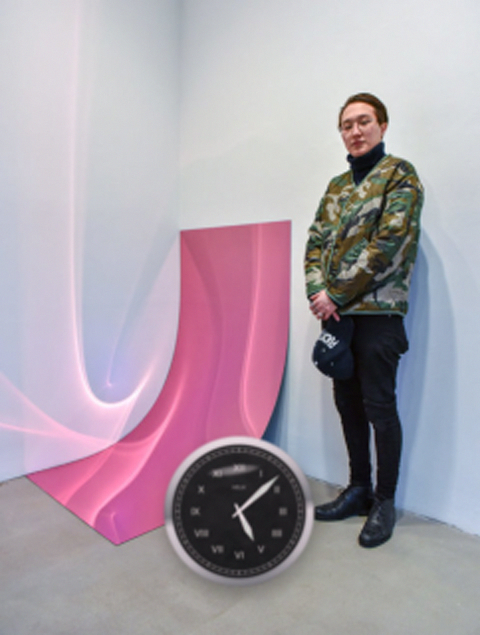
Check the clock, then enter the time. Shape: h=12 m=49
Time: h=5 m=8
